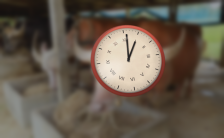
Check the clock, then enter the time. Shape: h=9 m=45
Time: h=1 m=1
